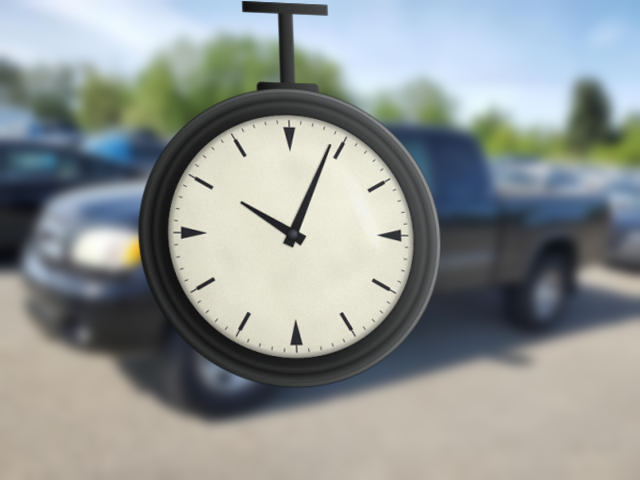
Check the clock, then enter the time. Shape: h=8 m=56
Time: h=10 m=4
